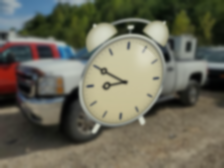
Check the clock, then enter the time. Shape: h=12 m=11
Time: h=8 m=50
